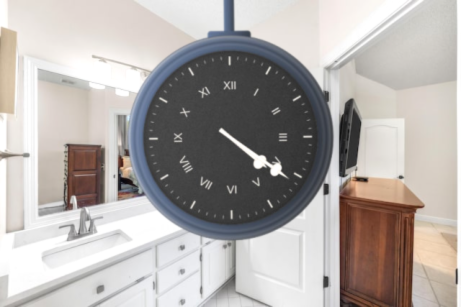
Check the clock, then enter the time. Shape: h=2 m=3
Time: h=4 m=21
